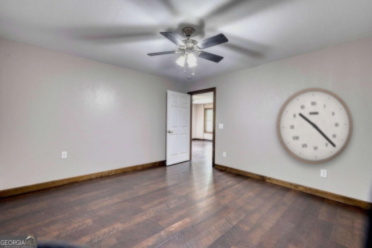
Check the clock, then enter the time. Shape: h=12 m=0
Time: h=10 m=23
